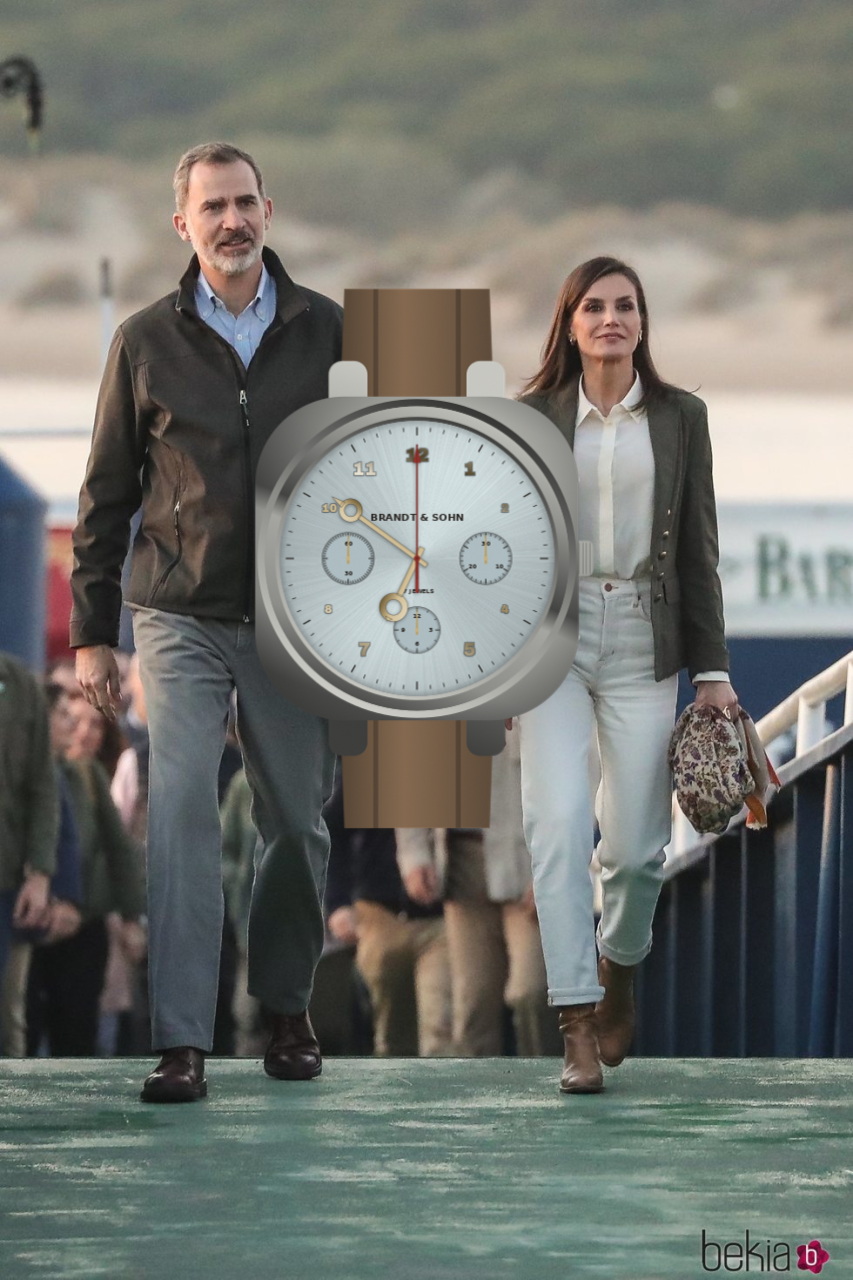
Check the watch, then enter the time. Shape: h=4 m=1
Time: h=6 m=51
